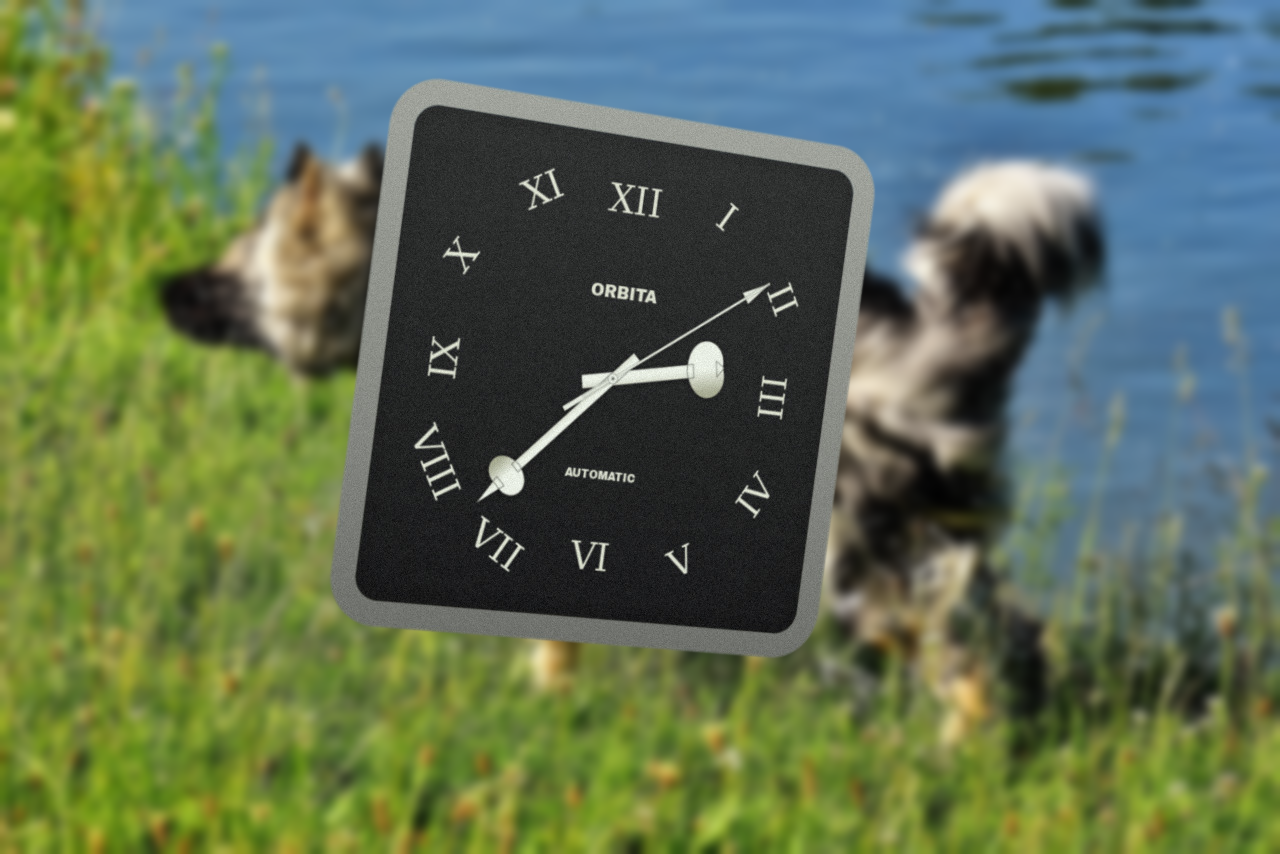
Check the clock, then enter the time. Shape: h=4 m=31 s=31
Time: h=2 m=37 s=9
